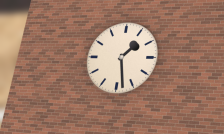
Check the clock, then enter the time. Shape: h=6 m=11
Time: h=1 m=28
